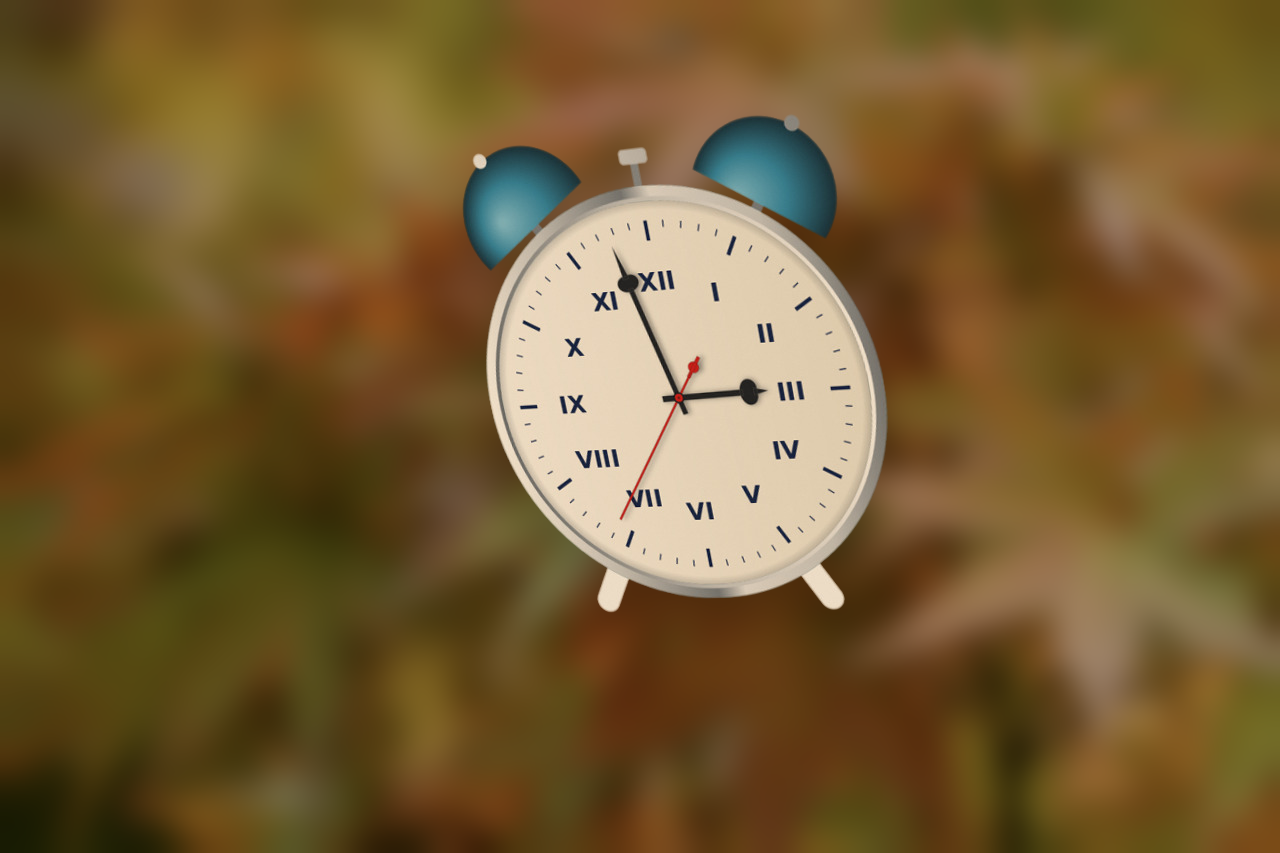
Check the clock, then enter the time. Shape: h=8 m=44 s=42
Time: h=2 m=57 s=36
